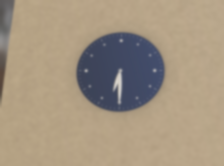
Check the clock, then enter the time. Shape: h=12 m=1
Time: h=6 m=30
